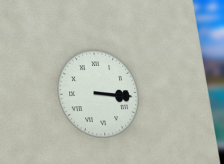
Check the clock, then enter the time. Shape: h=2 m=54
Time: h=3 m=16
